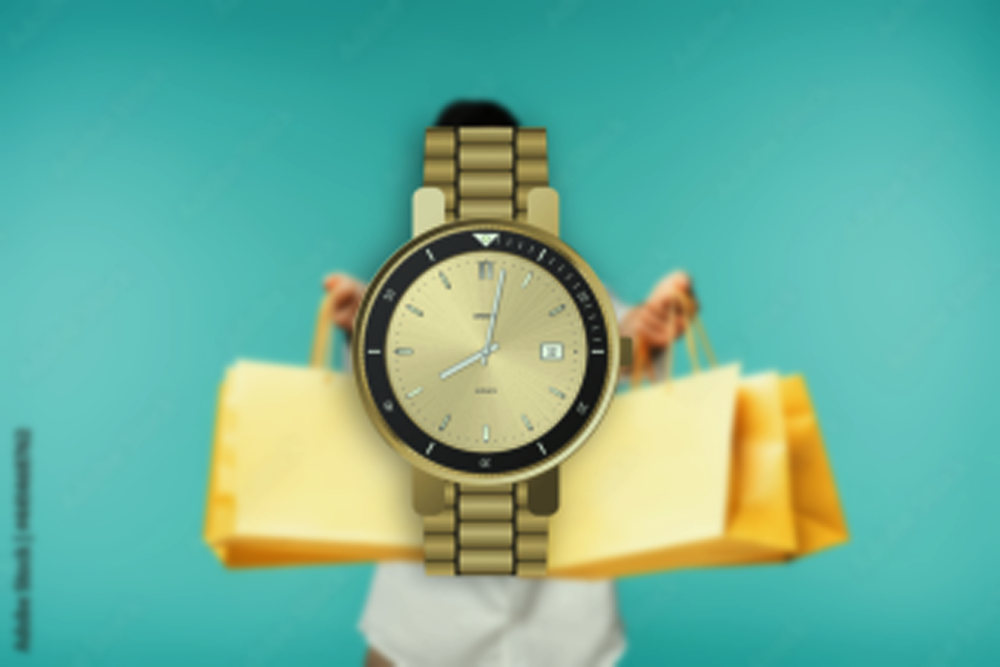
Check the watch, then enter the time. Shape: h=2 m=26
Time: h=8 m=2
